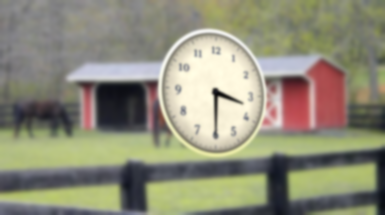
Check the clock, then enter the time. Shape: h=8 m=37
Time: h=3 m=30
